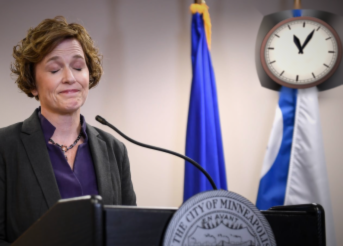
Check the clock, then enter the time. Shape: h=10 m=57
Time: h=11 m=4
